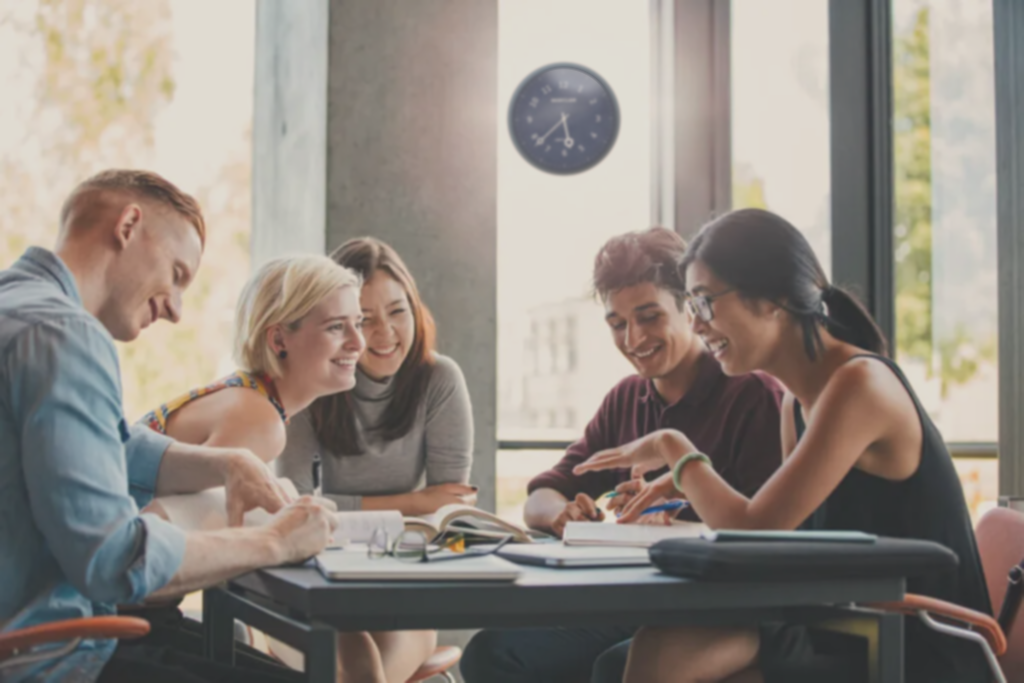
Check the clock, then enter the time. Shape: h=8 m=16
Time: h=5 m=38
